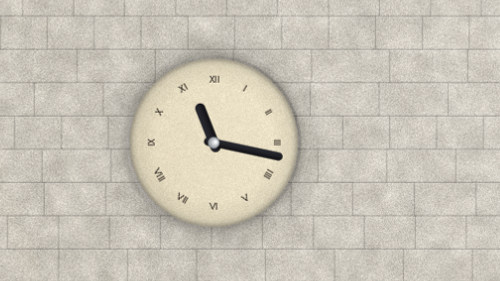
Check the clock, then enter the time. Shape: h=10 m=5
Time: h=11 m=17
